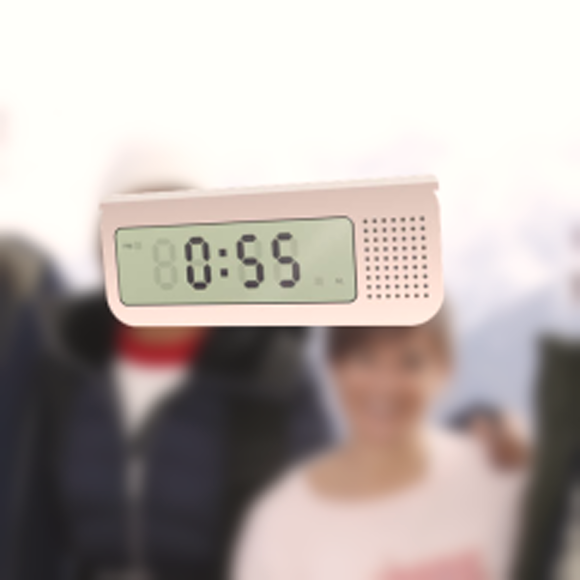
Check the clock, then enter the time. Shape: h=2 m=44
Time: h=0 m=55
